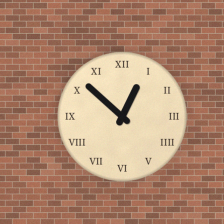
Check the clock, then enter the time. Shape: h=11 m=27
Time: h=12 m=52
